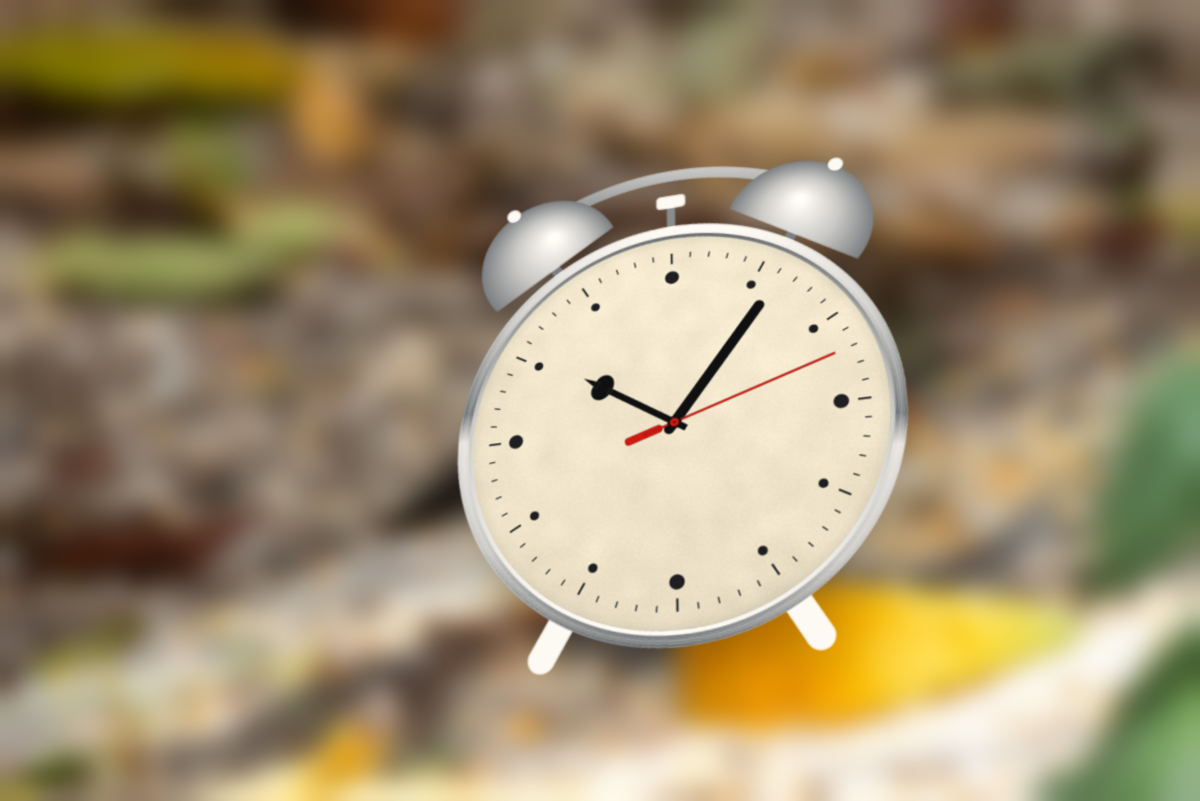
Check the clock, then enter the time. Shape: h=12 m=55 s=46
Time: h=10 m=6 s=12
